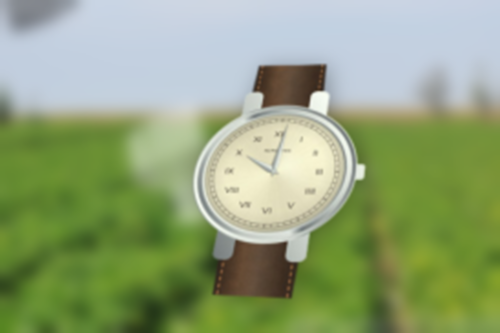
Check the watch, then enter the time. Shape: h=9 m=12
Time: h=10 m=1
